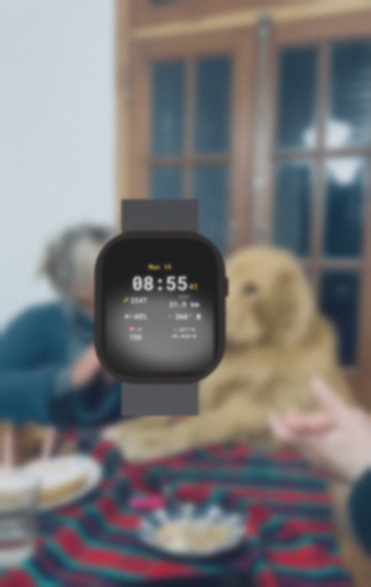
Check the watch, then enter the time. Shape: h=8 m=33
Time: h=8 m=55
